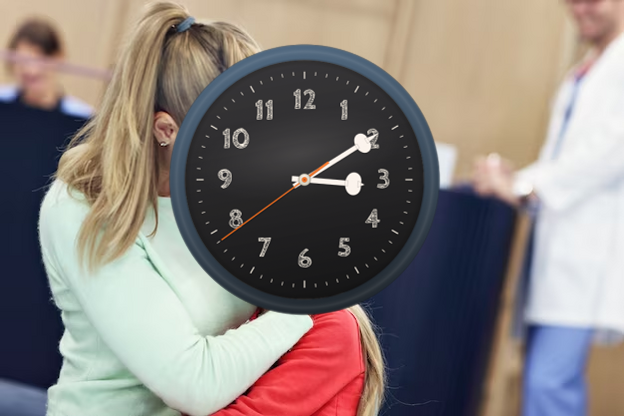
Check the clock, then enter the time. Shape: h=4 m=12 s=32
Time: h=3 m=9 s=39
